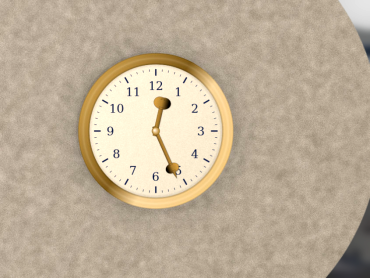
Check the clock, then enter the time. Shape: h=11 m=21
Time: h=12 m=26
